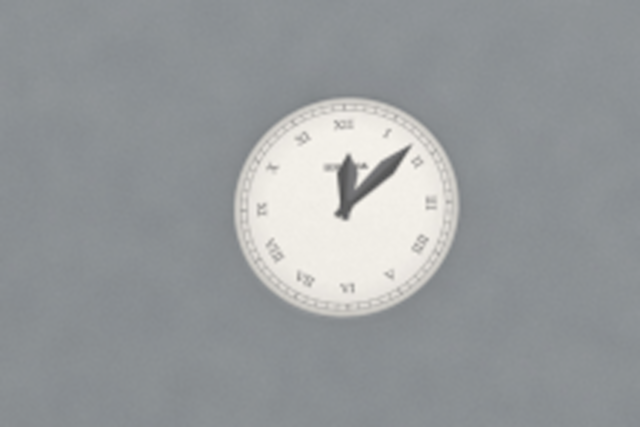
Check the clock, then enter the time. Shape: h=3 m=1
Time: h=12 m=8
